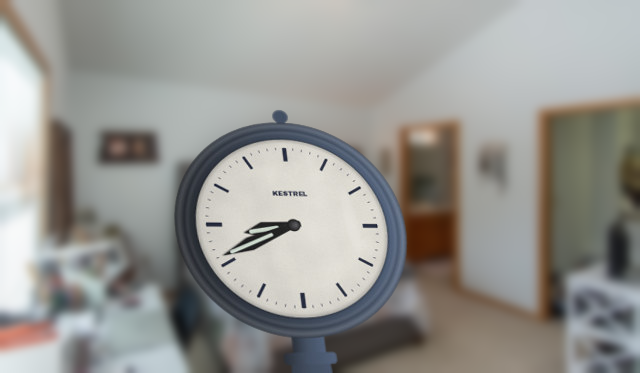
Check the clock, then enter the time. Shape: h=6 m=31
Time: h=8 m=41
